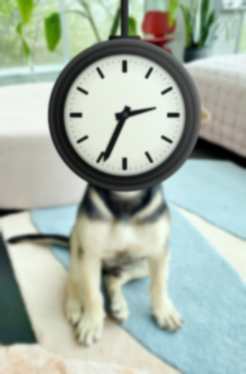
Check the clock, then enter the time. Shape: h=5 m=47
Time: h=2 m=34
